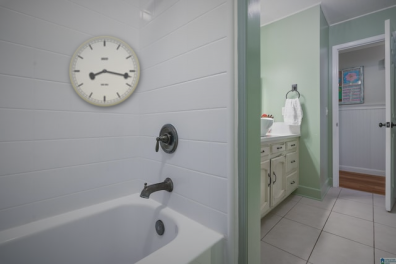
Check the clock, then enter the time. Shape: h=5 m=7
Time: h=8 m=17
